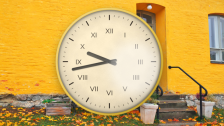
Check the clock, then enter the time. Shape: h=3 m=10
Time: h=9 m=43
